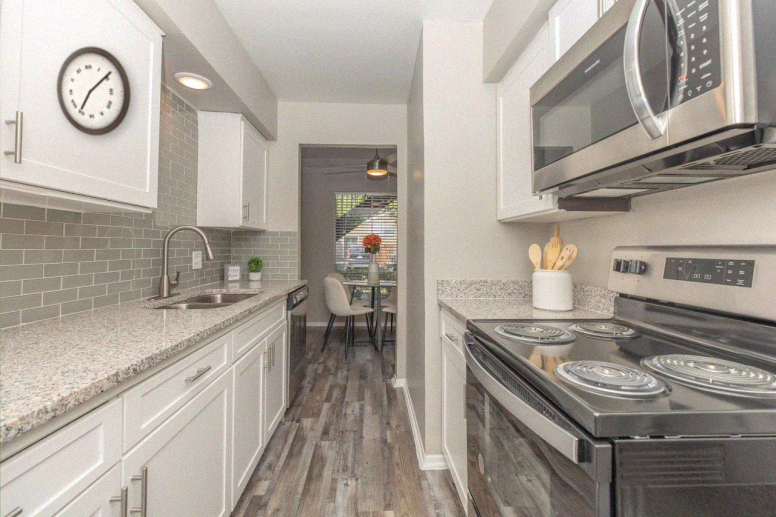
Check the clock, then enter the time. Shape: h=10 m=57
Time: h=7 m=9
